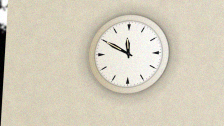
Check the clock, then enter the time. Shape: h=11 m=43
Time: h=11 m=50
